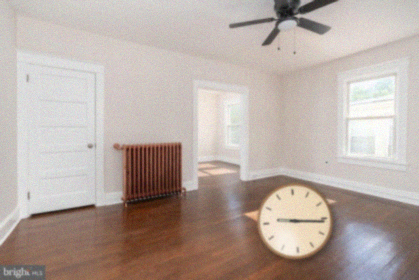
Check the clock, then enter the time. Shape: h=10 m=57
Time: h=9 m=16
